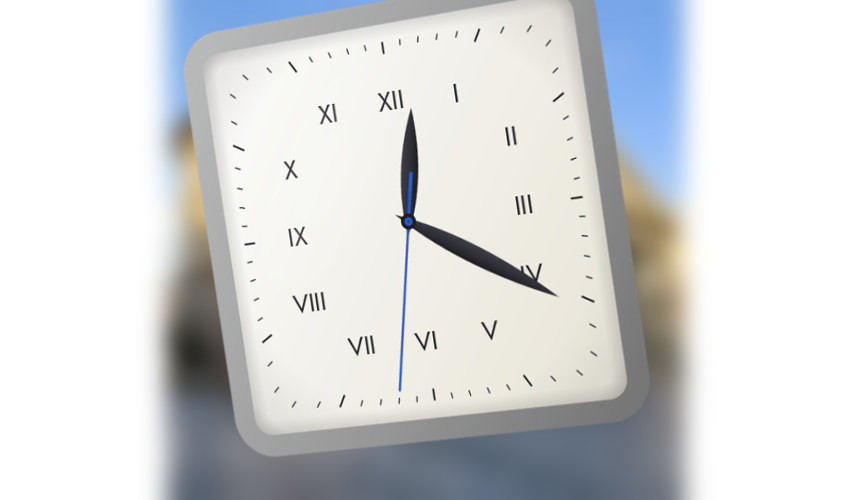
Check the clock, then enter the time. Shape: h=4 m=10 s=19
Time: h=12 m=20 s=32
